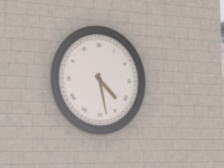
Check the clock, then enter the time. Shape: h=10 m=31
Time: h=4 m=28
